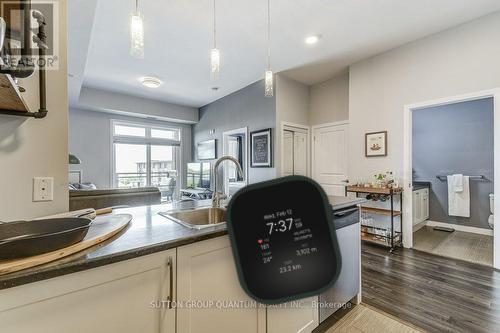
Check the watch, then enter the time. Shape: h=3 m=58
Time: h=7 m=37
